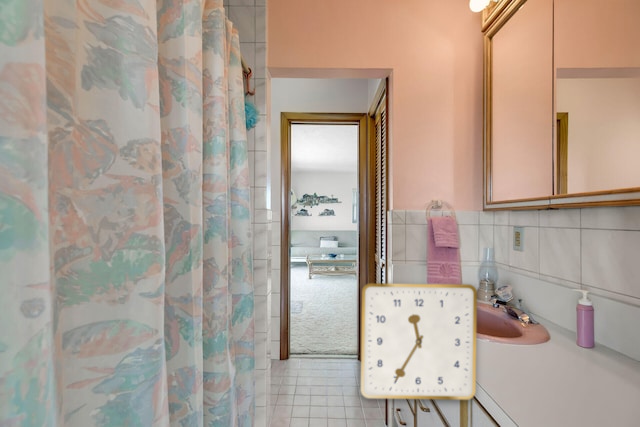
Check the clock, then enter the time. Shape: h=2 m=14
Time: h=11 m=35
